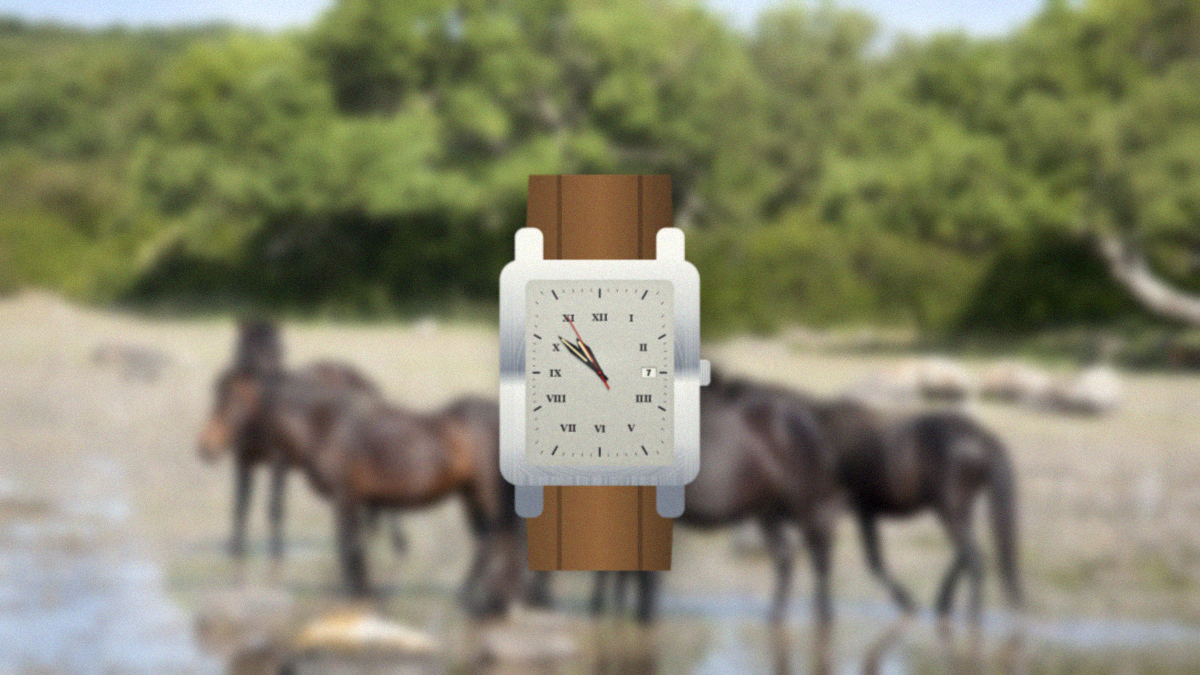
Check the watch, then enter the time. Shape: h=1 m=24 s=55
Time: h=10 m=51 s=55
